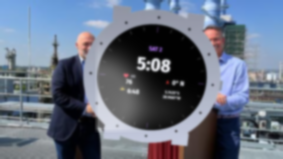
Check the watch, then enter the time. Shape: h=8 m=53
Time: h=5 m=8
